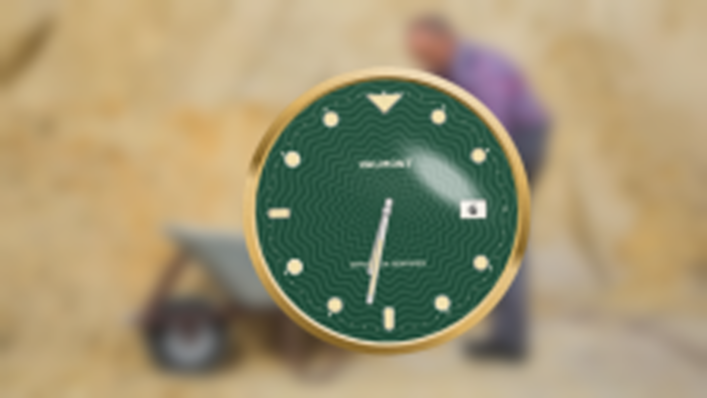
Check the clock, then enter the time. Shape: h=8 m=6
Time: h=6 m=32
